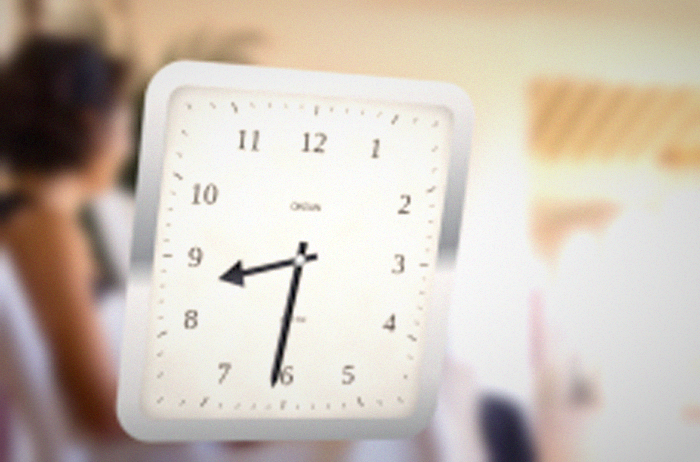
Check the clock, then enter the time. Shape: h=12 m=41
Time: h=8 m=31
